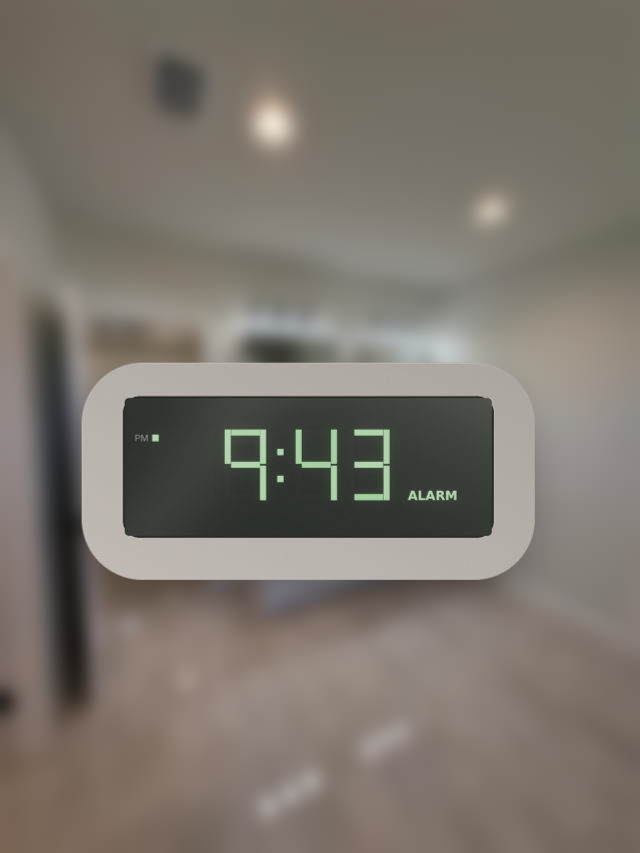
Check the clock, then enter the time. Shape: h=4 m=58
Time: h=9 m=43
